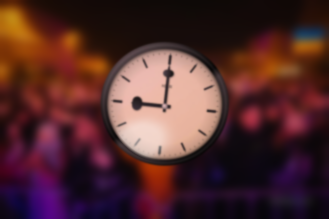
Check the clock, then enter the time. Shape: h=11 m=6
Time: h=9 m=0
